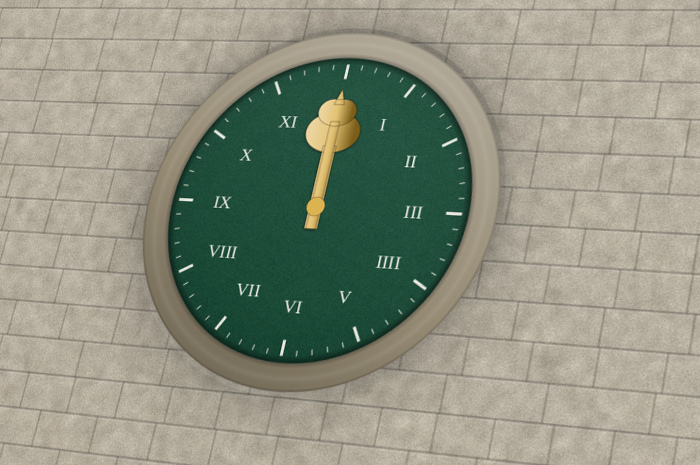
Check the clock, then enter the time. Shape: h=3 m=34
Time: h=12 m=0
